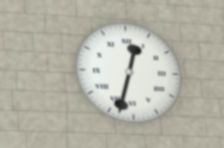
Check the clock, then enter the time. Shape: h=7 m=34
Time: h=12 m=33
